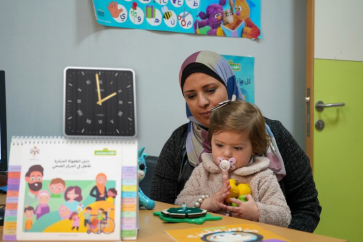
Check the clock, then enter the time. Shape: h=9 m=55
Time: h=1 m=59
